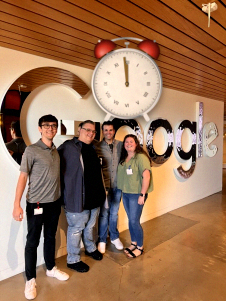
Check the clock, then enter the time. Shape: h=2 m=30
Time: h=11 m=59
